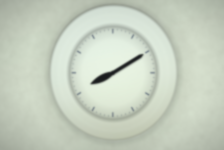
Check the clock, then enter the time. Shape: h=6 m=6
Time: h=8 m=10
